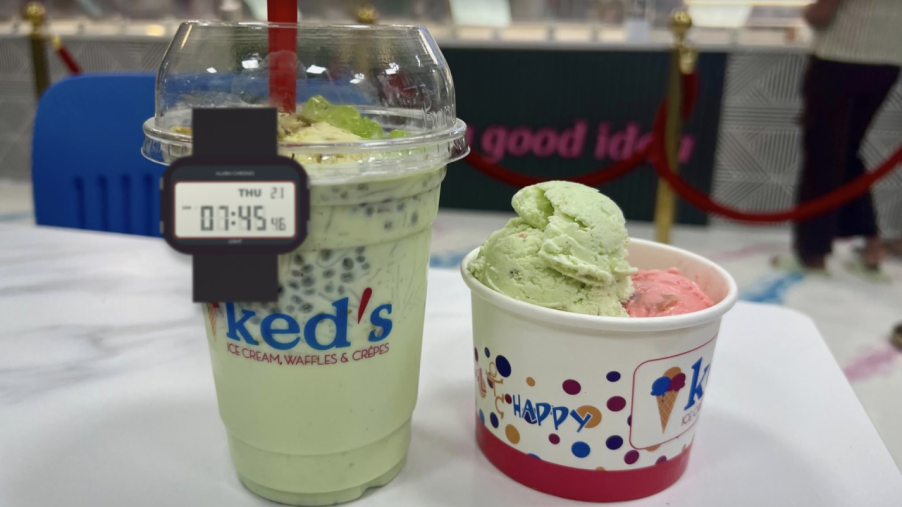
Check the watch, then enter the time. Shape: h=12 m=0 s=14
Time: h=7 m=45 s=46
